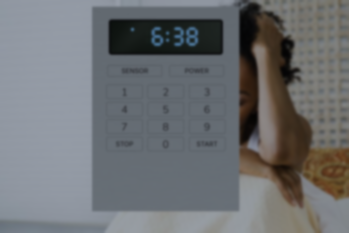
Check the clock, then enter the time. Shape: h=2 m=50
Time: h=6 m=38
